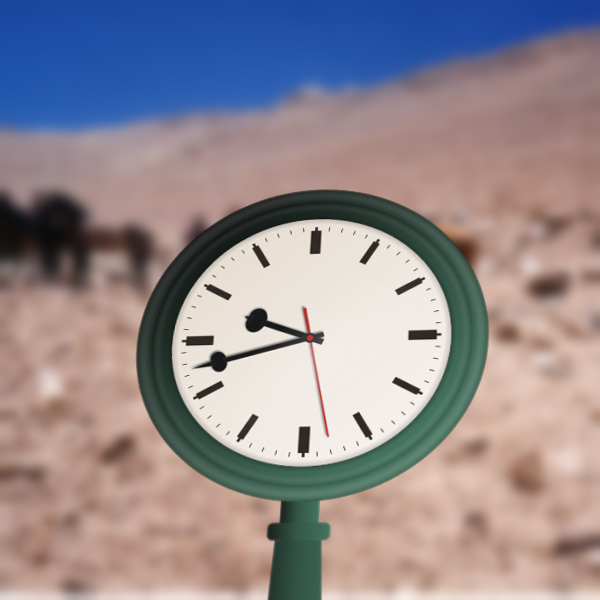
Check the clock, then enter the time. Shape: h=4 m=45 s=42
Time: h=9 m=42 s=28
